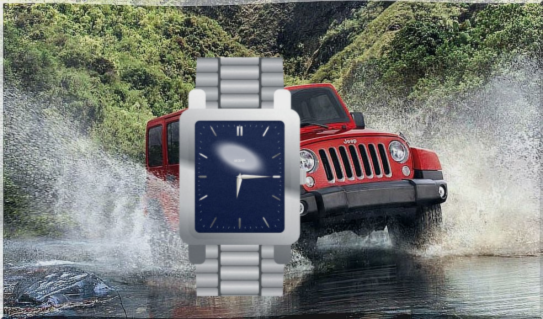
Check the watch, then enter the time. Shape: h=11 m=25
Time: h=6 m=15
